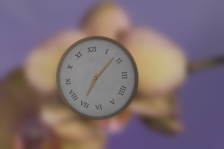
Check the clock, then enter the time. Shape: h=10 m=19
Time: h=7 m=8
